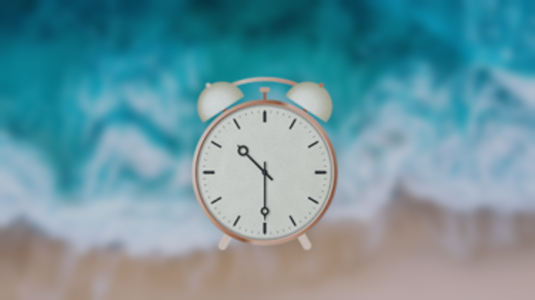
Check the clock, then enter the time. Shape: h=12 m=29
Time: h=10 m=30
